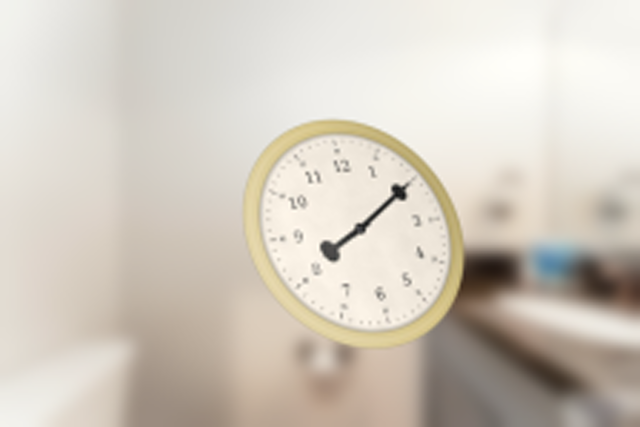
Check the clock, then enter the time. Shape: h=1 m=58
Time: h=8 m=10
